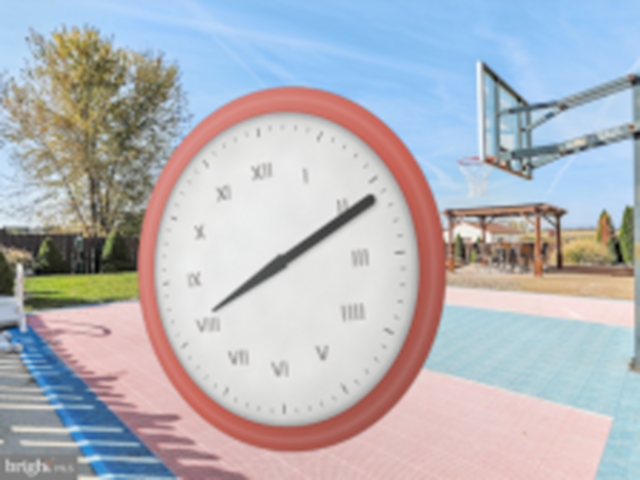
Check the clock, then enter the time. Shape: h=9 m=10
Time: h=8 m=11
